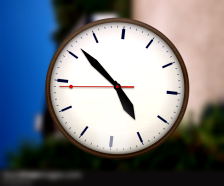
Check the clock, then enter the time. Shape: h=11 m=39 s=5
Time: h=4 m=51 s=44
